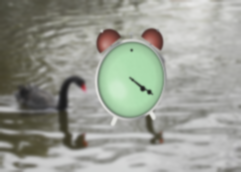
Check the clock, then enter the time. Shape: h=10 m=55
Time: h=4 m=21
